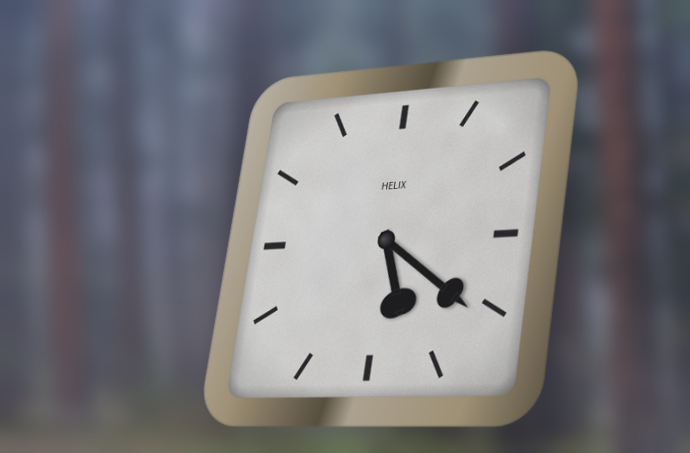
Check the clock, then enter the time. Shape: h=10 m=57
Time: h=5 m=21
